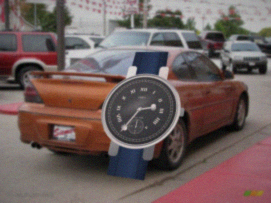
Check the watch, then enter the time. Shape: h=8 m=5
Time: h=2 m=35
